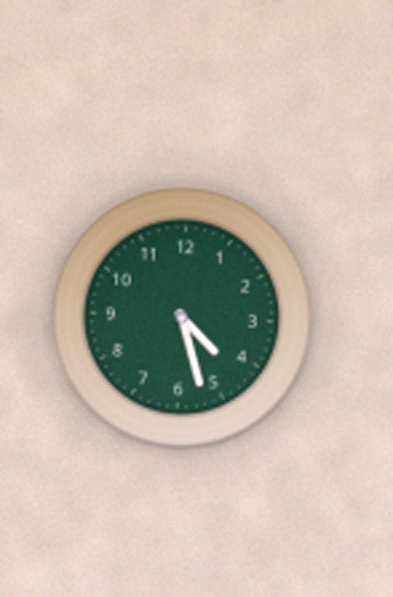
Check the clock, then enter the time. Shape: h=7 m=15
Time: h=4 m=27
